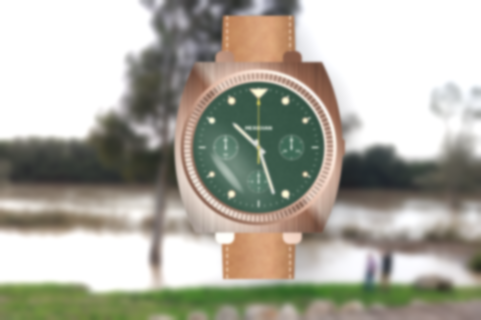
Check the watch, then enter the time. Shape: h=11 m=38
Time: h=10 m=27
